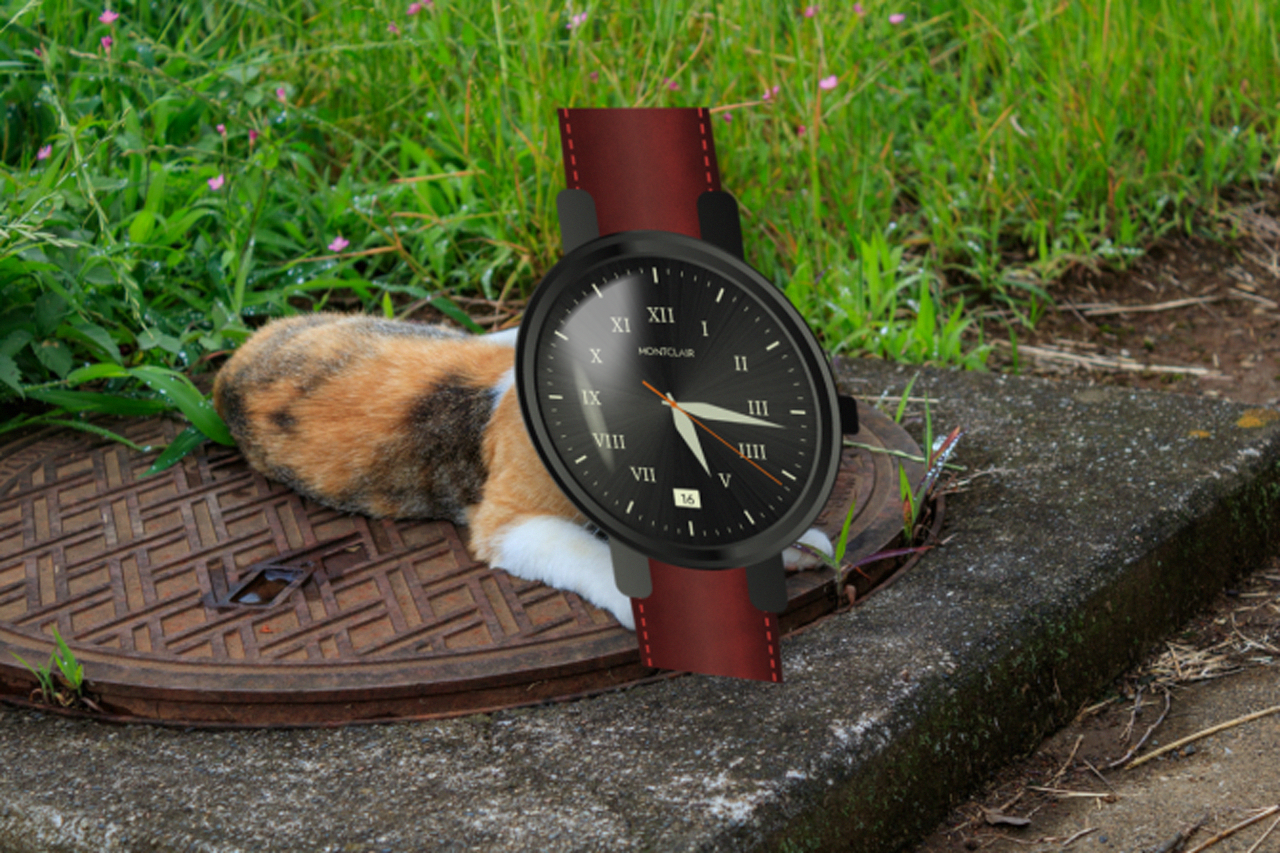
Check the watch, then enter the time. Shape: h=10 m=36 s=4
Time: h=5 m=16 s=21
